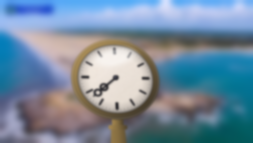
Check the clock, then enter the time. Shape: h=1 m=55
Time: h=7 m=38
